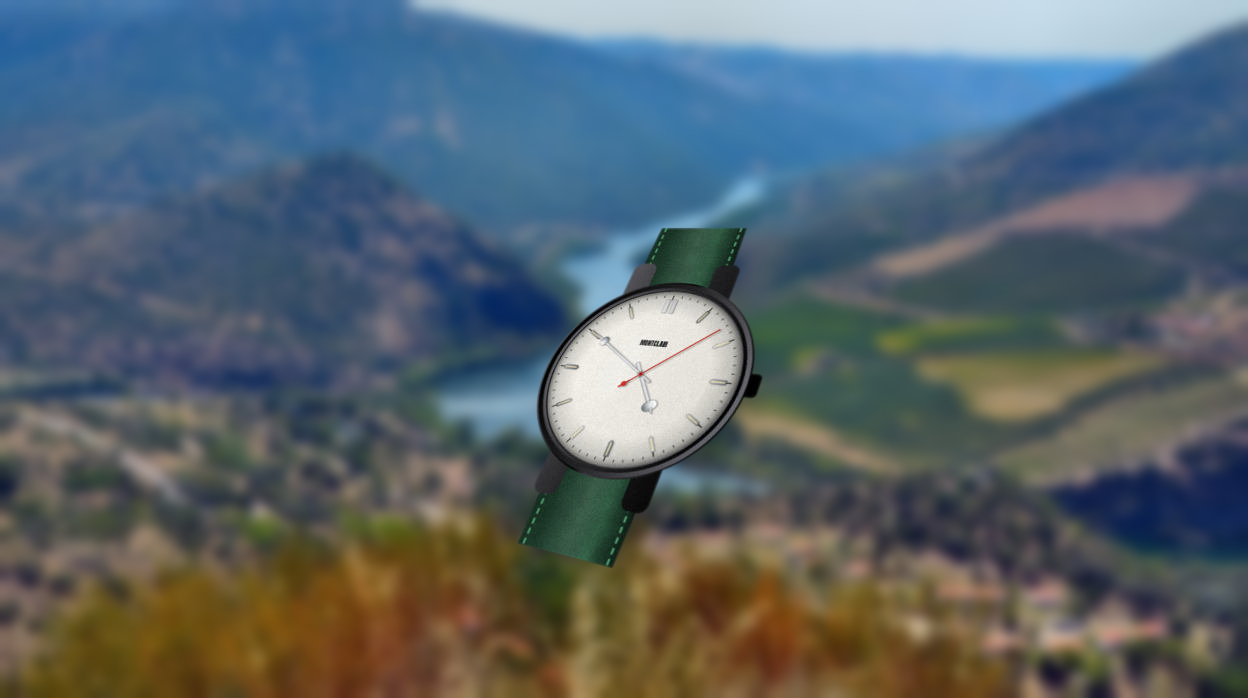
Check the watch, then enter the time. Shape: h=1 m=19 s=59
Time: h=4 m=50 s=8
